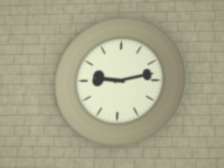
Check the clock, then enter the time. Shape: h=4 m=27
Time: h=9 m=13
